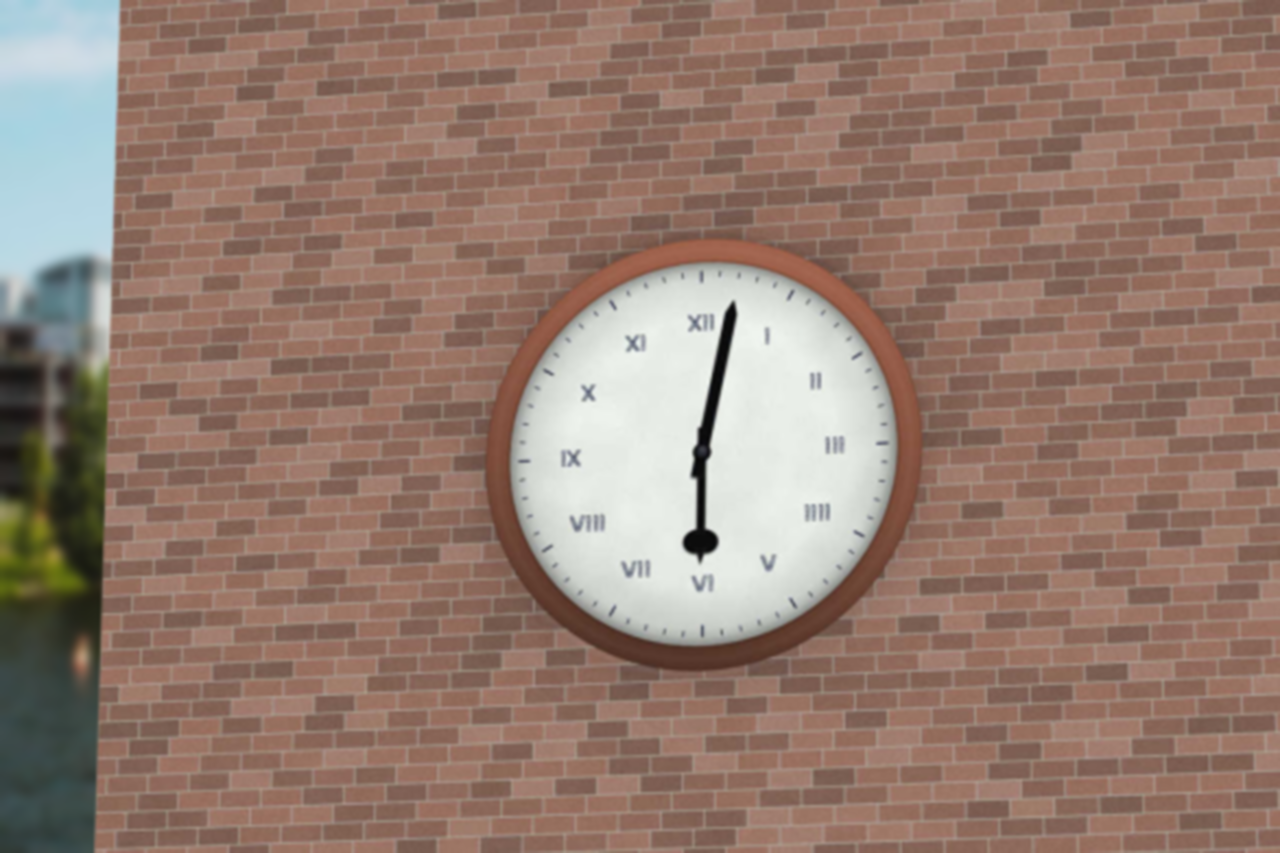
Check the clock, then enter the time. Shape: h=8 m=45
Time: h=6 m=2
